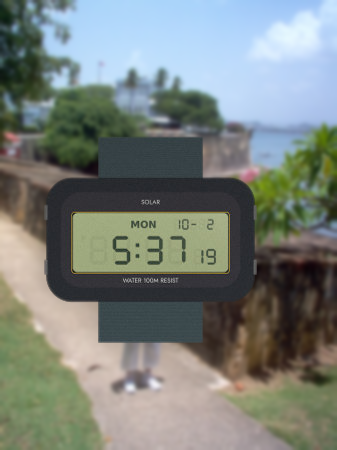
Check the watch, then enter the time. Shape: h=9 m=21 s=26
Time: h=5 m=37 s=19
